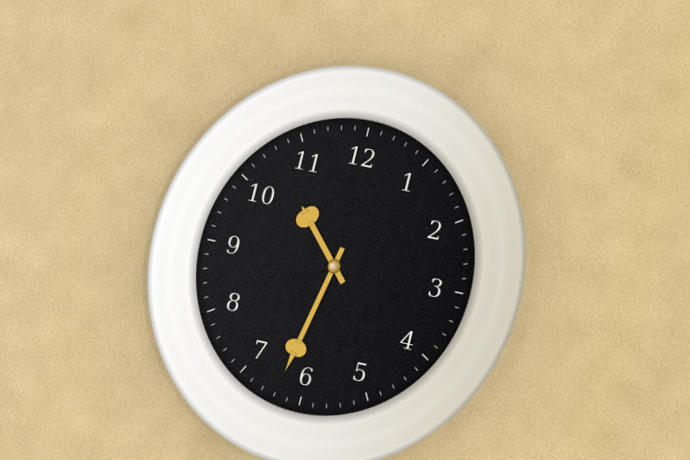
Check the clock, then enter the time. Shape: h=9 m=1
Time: h=10 m=32
